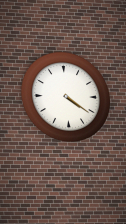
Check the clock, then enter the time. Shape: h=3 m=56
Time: h=4 m=21
